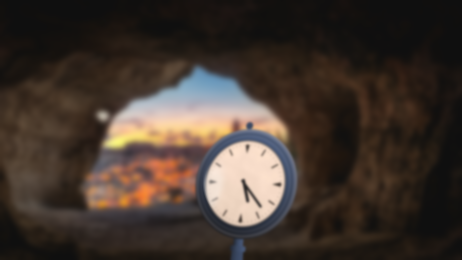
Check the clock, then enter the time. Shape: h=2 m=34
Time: h=5 m=23
